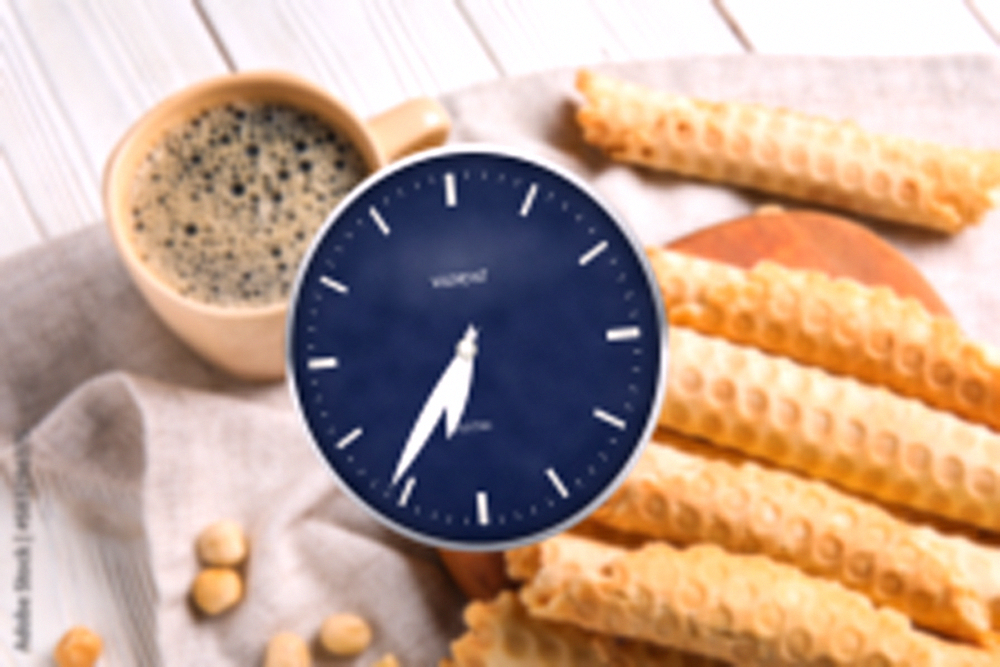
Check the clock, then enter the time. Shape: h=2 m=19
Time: h=6 m=36
